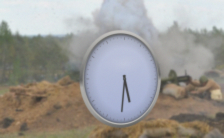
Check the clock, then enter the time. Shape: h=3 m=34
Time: h=5 m=31
